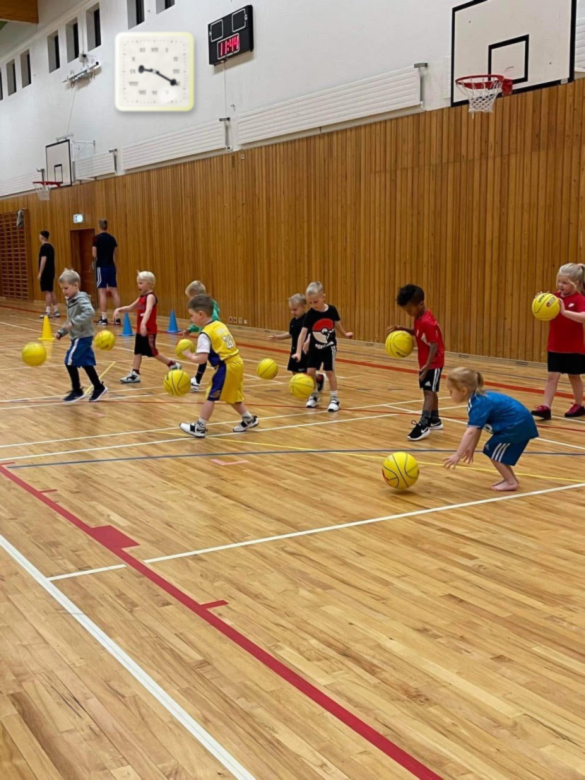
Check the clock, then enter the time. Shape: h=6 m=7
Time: h=9 m=20
